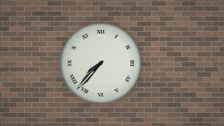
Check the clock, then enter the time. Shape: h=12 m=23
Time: h=7 m=37
